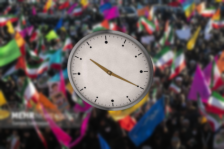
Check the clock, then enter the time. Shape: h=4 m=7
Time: h=10 m=20
